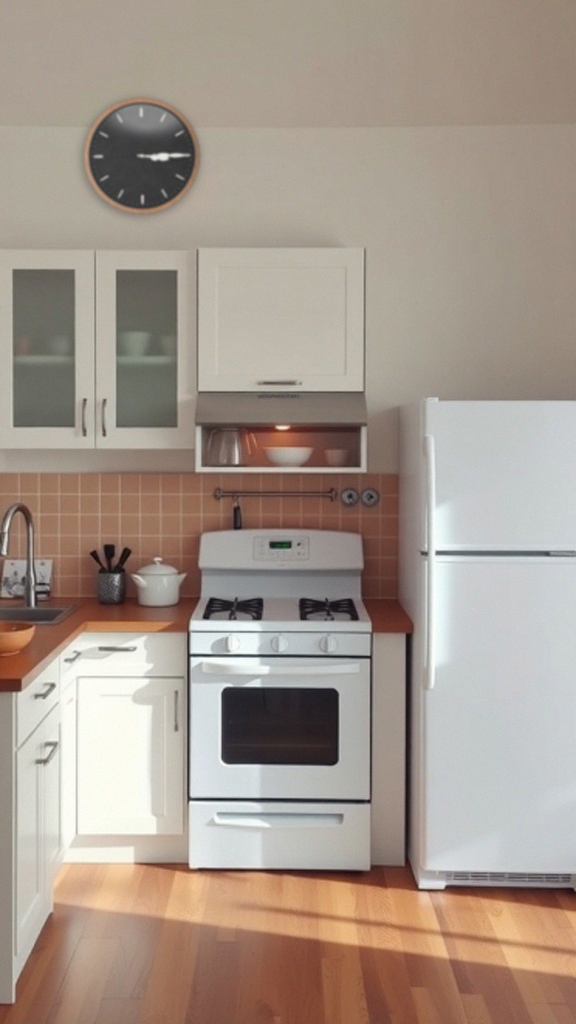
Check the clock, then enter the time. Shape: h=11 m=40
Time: h=3 m=15
